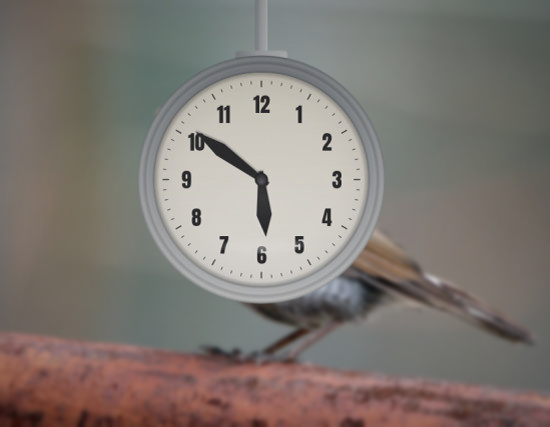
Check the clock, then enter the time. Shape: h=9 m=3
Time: h=5 m=51
